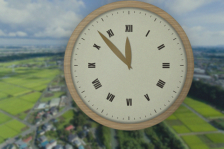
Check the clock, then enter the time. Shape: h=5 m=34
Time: h=11 m=53
